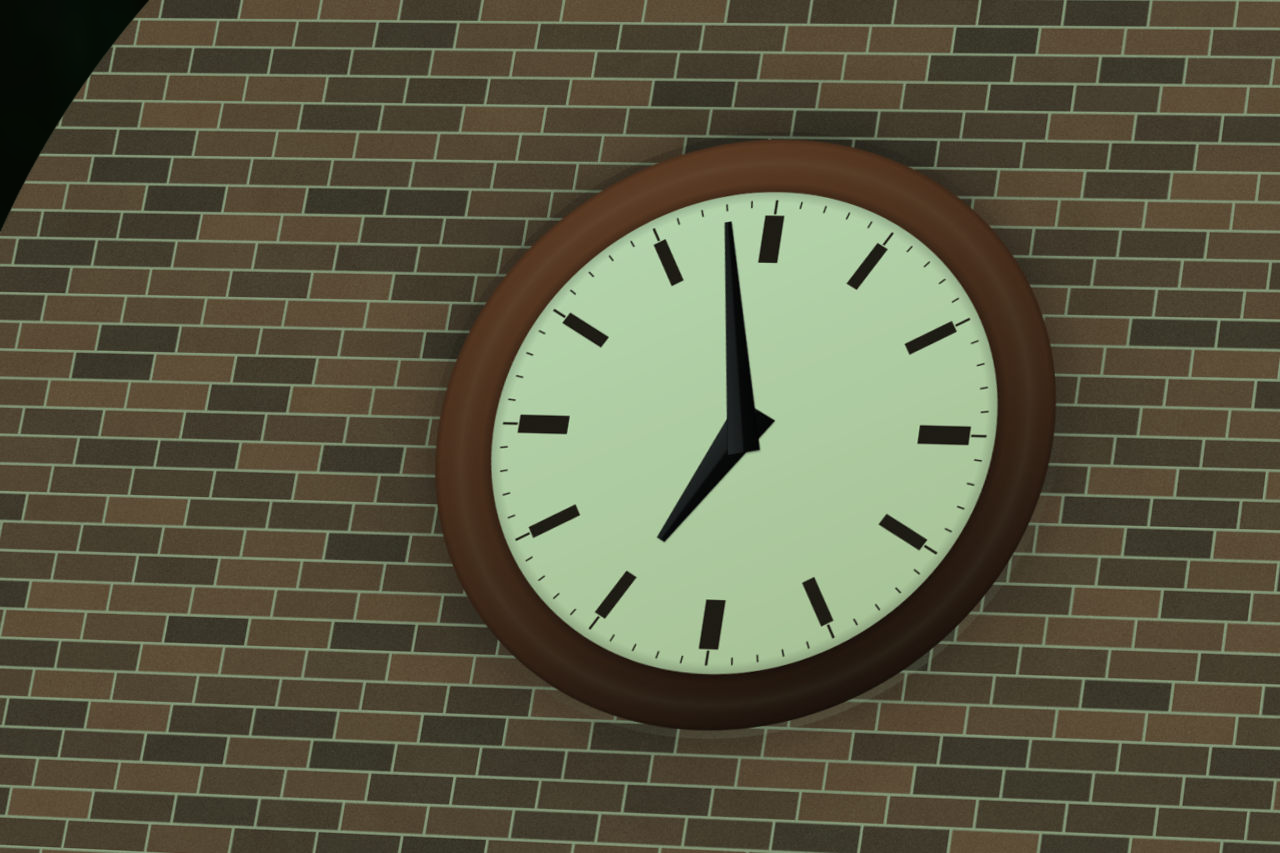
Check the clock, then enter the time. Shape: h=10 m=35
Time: h=6 m=58
